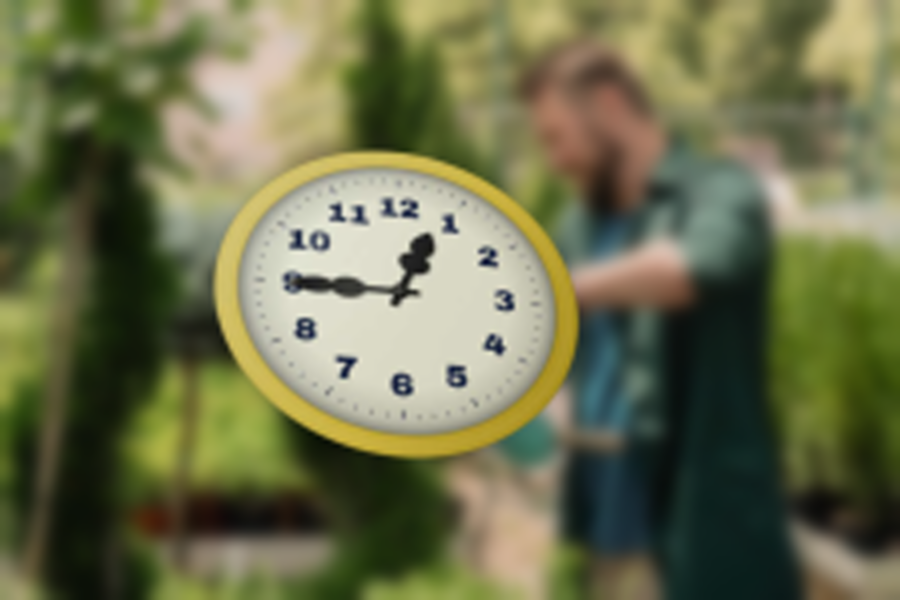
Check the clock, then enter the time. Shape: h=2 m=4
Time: h=12 m=45
